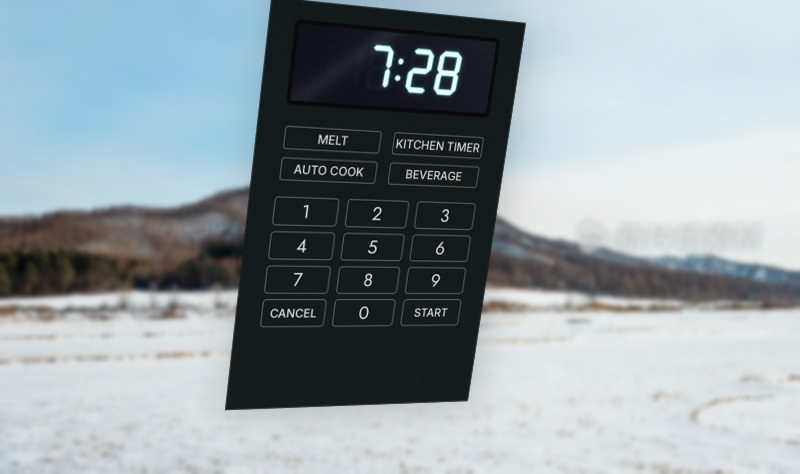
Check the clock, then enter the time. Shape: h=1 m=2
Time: h=7 m=28
